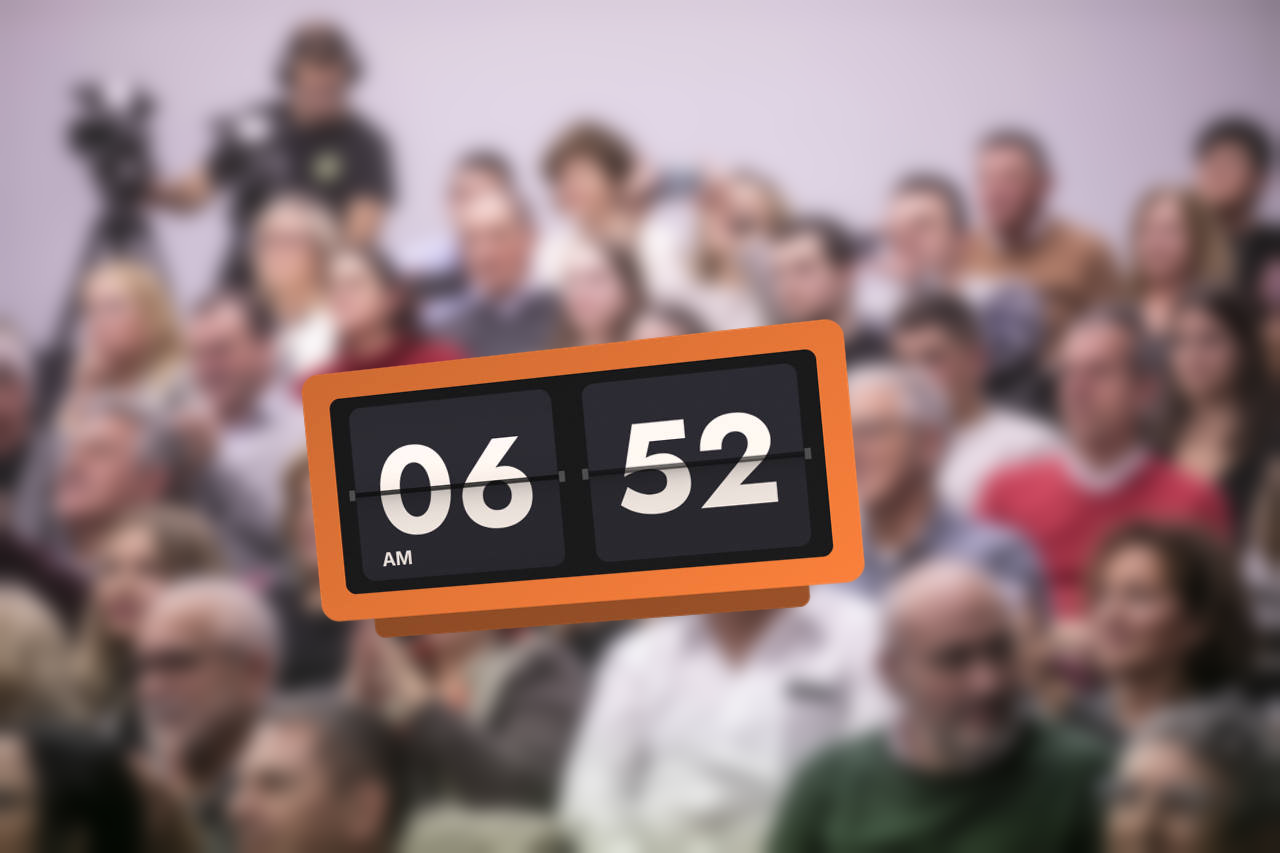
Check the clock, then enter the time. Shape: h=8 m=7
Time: h=6 m=52
